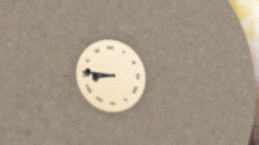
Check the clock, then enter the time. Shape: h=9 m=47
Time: h=8 m=46
